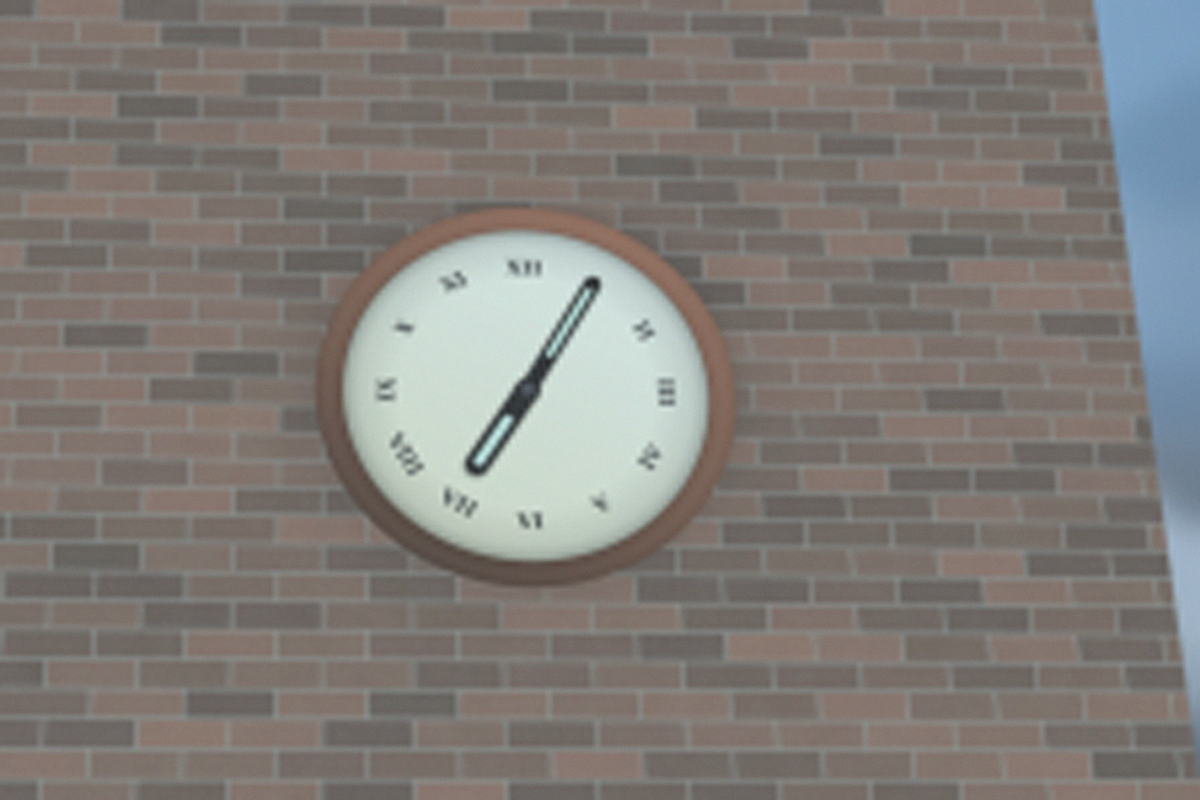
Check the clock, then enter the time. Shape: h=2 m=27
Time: h=7 m=5
